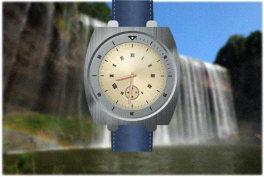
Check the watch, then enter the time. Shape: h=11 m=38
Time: h=8 m=31
